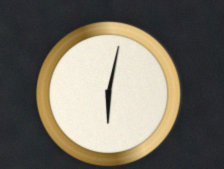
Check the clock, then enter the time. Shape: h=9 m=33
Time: h=6 m=2
